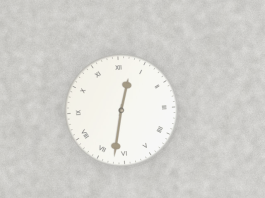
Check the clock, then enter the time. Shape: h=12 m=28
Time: h=12 m=32
